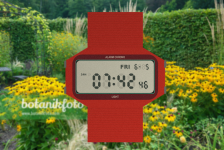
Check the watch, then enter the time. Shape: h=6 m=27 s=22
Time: h=7 m=42 s=46
